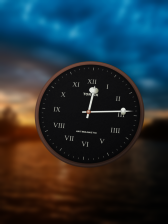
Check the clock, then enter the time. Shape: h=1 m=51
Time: h=12 m=14
